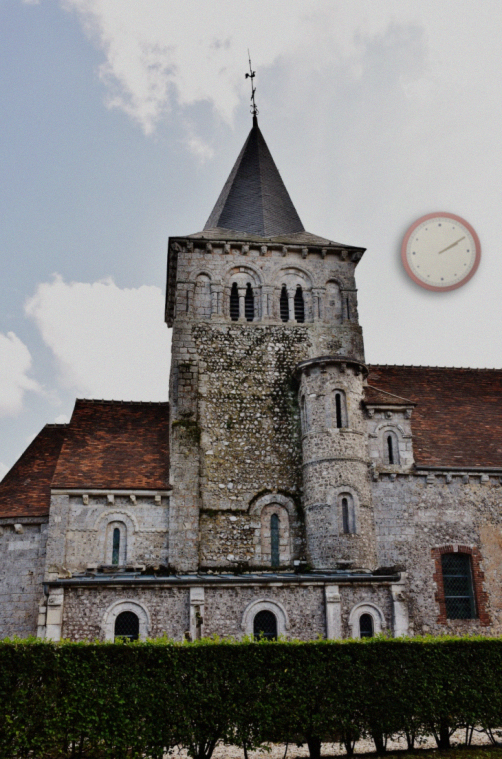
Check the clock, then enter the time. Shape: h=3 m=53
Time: h=2 m=10
